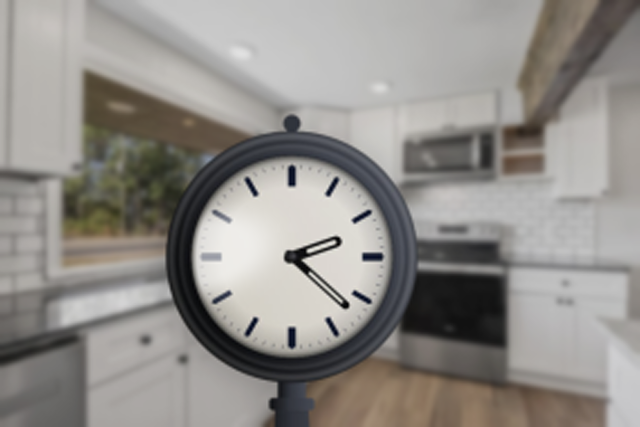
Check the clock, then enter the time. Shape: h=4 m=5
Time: h=2 m=22
